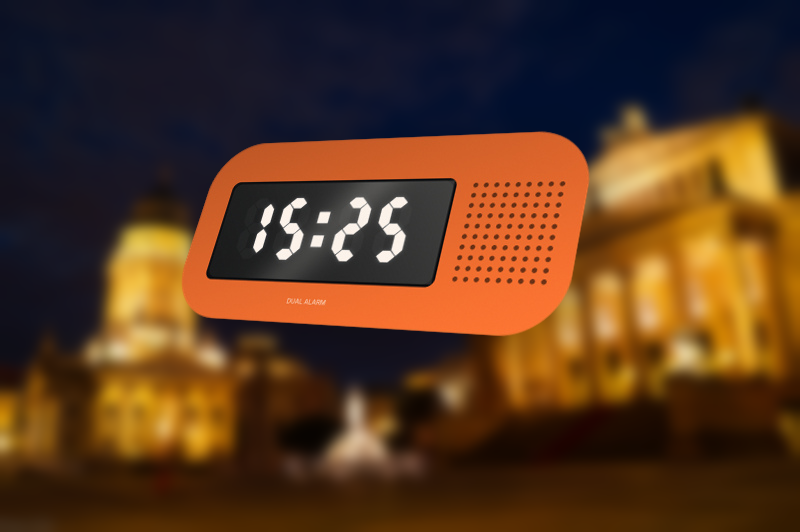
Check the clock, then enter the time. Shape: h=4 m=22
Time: h=15 m=25
